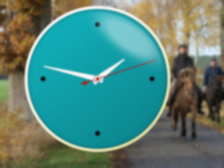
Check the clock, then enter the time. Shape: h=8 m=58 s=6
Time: h=1 m=47 s=12
